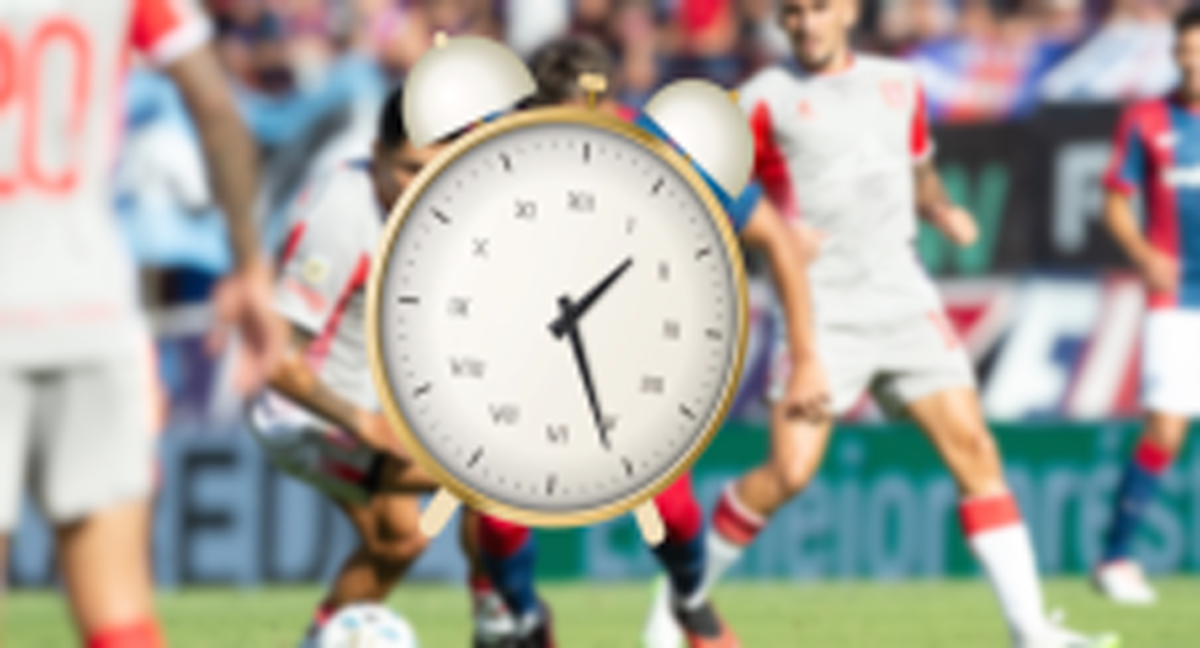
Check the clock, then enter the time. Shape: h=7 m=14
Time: h=1 m=26
